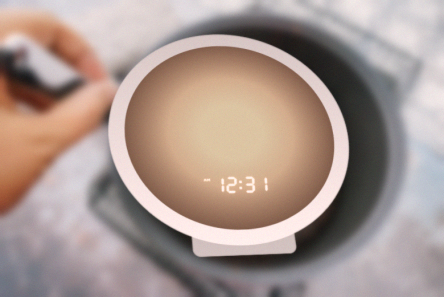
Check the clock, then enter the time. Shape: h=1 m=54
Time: h=12 m=31
